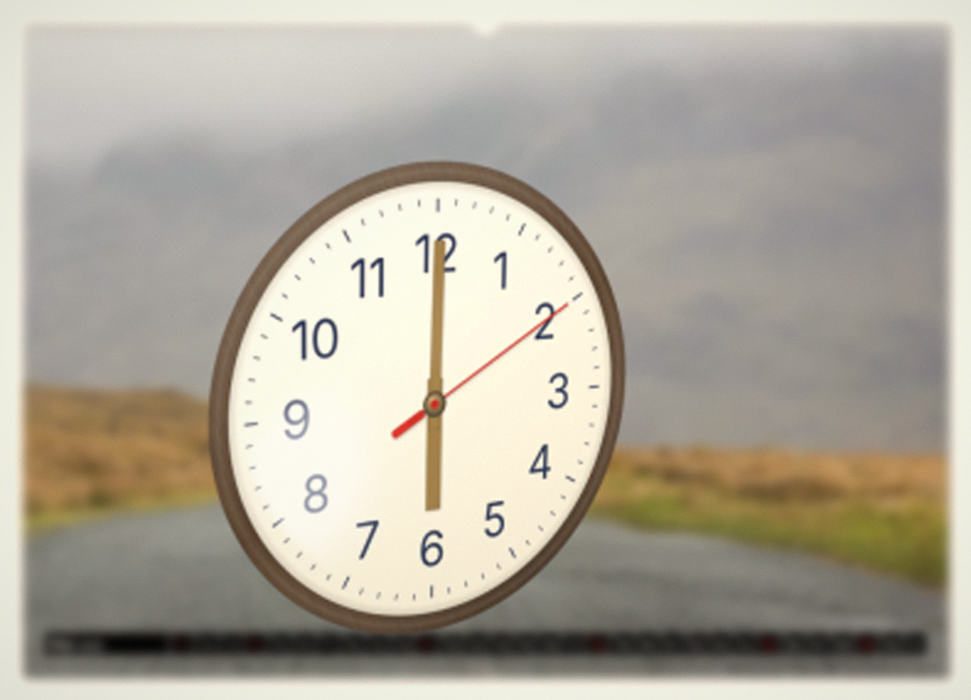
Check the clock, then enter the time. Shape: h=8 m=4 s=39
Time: h=6 m=0 s=10
